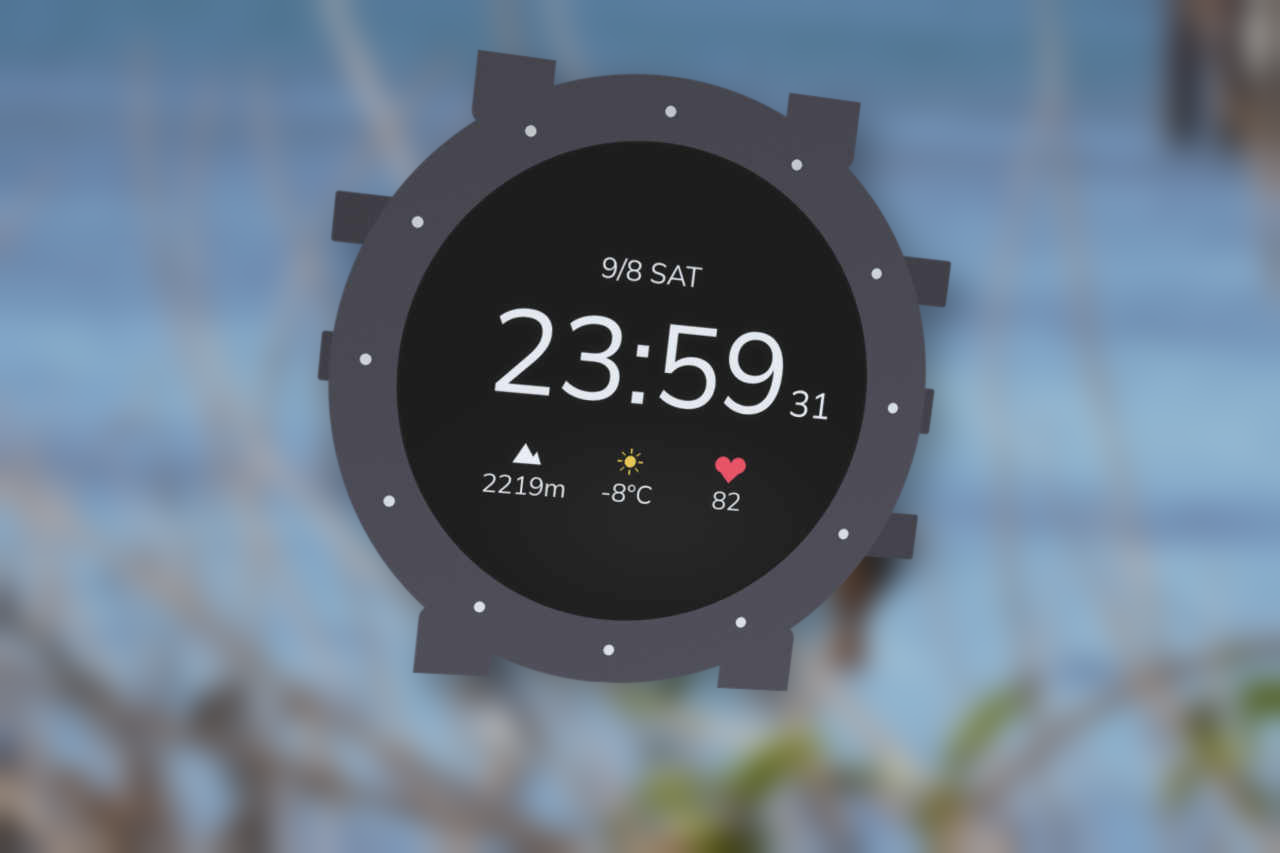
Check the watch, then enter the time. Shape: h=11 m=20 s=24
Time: h=23 m=59 s=31
